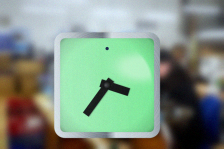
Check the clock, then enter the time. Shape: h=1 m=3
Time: h=3 m=36
